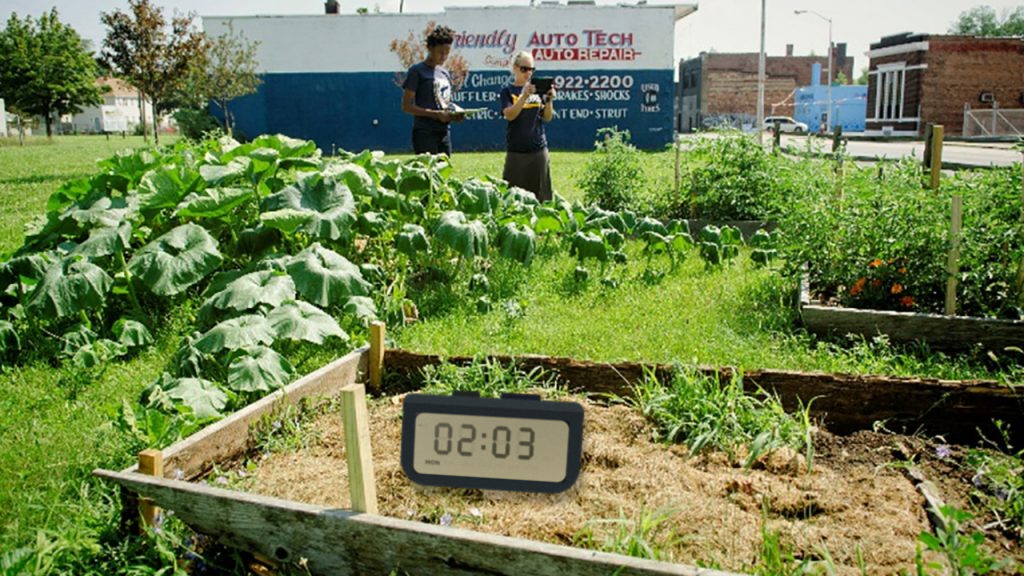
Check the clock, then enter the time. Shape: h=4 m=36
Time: h=2 m=3
